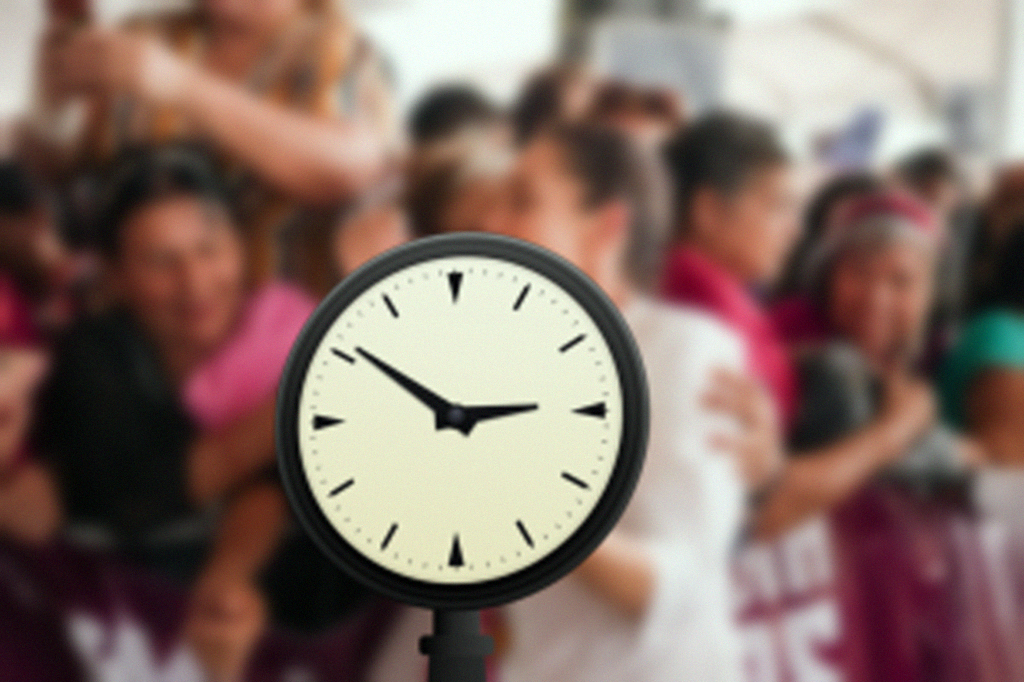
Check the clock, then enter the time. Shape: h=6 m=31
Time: h=2 m=51
